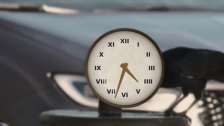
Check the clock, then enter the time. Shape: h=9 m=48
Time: h=4 m=33
